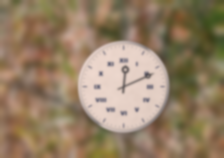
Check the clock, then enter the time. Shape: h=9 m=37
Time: h=12 m=11
